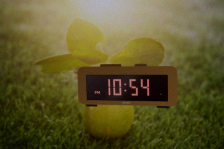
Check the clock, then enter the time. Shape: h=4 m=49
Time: h=10 m=54
